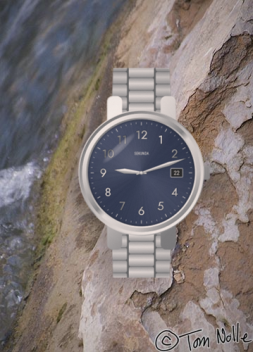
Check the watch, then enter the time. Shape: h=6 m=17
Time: h=9 m=12
